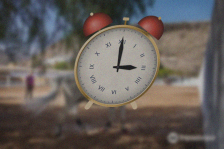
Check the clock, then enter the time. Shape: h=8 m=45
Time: h=3 m=0
